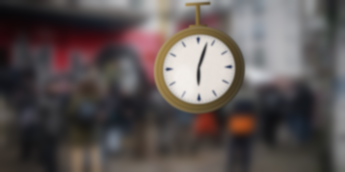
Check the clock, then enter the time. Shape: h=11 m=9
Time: h=6 m=3
